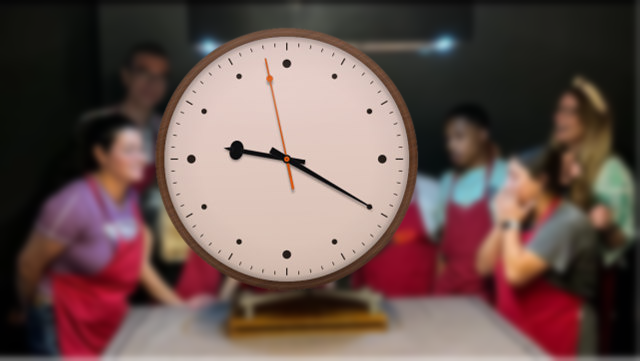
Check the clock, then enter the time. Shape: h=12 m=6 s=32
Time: h=9 m=19 s=58
